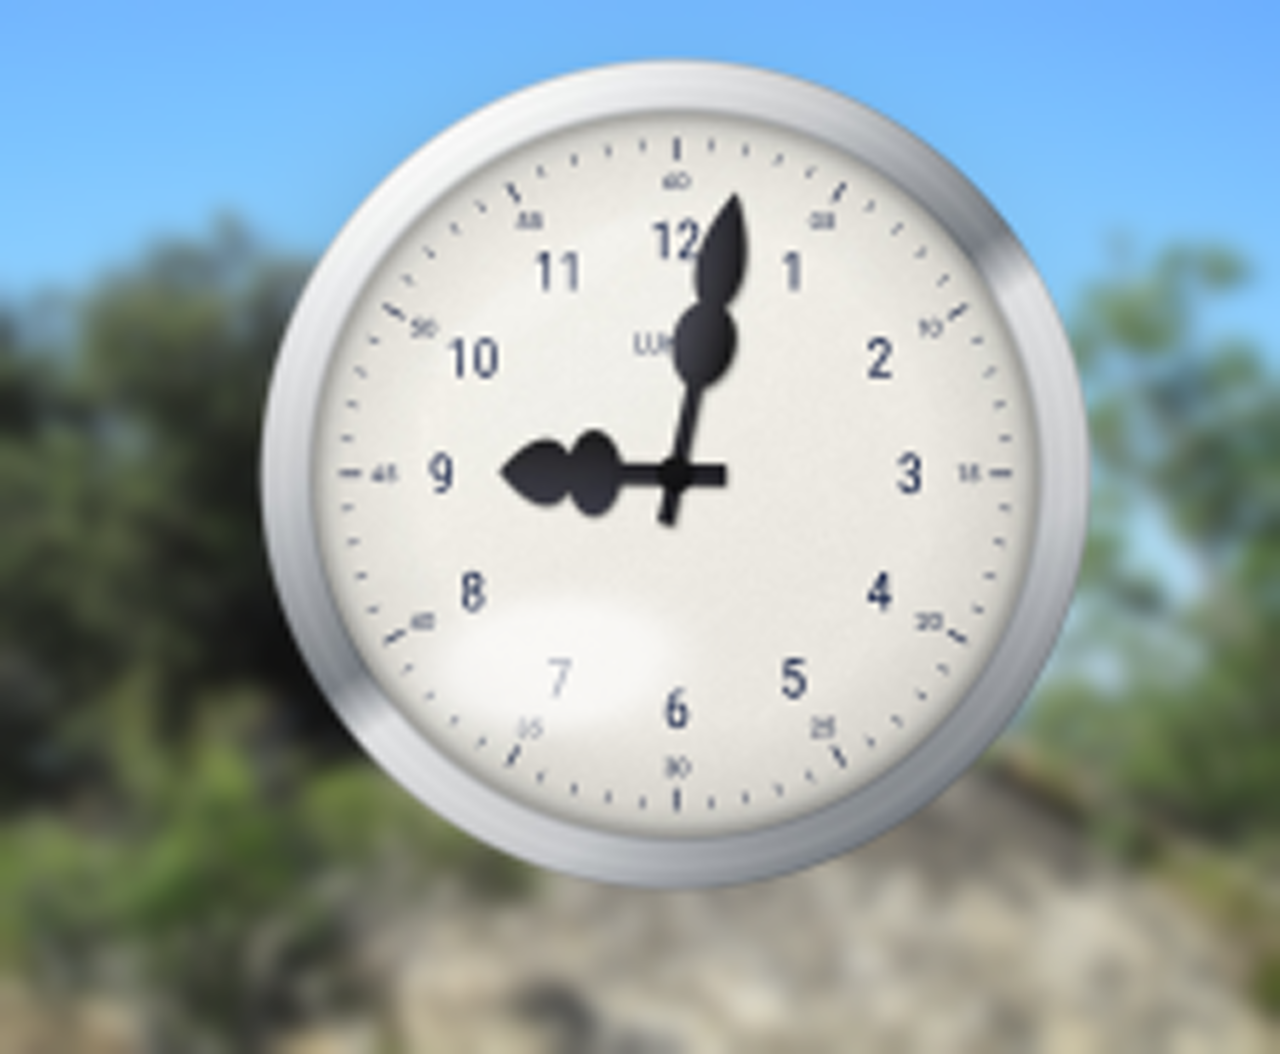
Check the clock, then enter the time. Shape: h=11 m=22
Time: h=9 m=2
